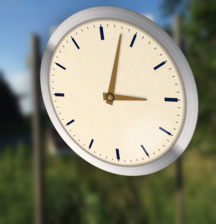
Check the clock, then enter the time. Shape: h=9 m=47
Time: h=3 m=3
